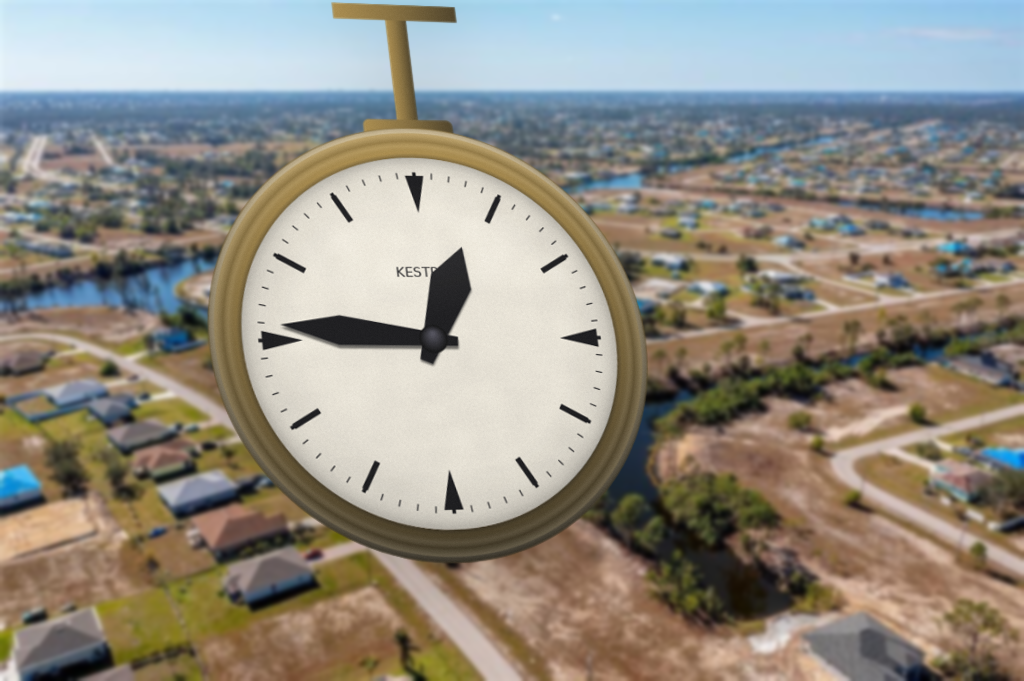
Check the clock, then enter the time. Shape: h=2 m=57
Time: h=12 m=46
